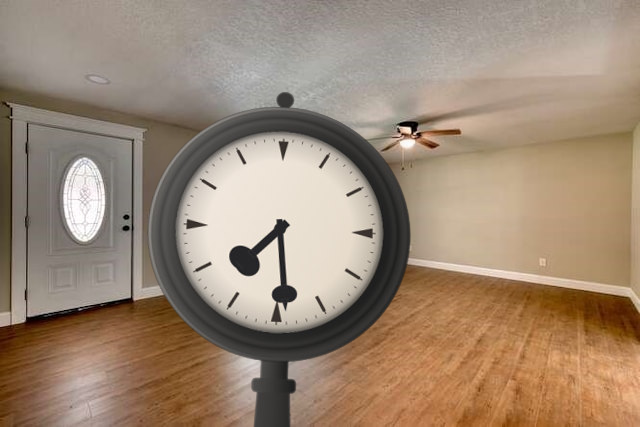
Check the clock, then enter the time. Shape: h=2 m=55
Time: h=7 m=29
